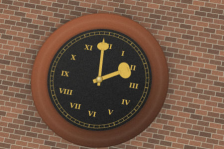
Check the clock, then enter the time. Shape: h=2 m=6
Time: h=1 m=59
